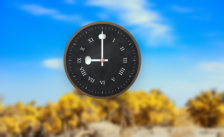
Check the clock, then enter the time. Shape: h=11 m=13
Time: h=9 m=0
